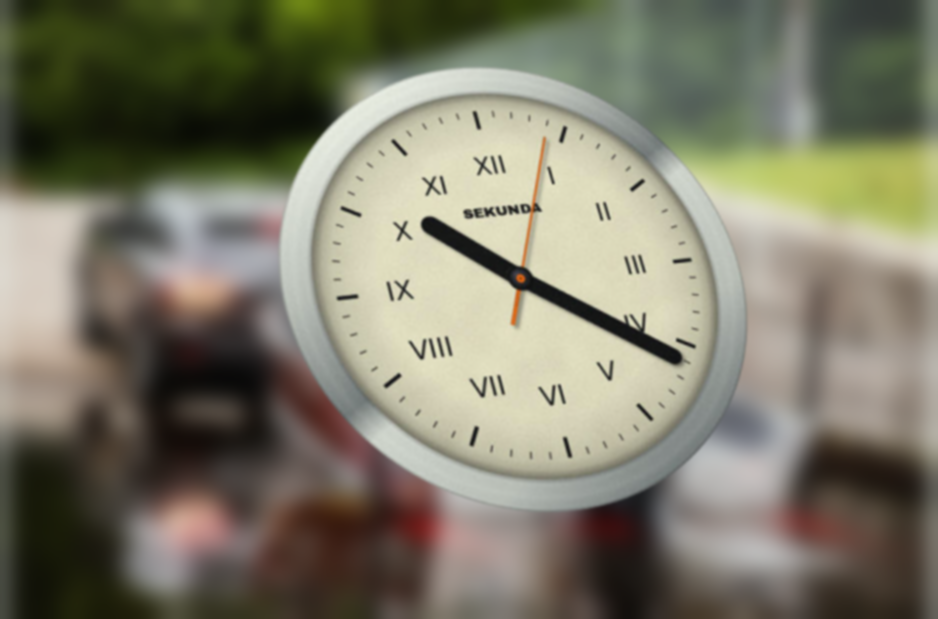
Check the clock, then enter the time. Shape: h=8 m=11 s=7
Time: h=10 m=21 s=4
